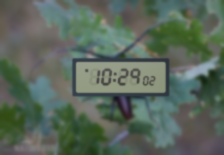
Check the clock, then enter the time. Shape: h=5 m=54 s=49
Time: h=10 m=29 s=2
